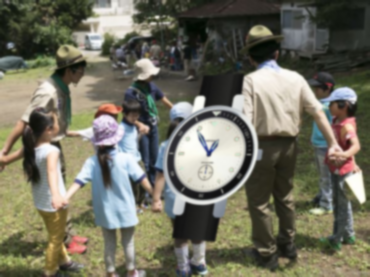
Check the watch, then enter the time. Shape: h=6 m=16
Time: h=12 m=54
